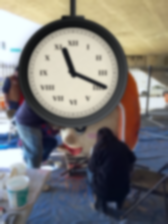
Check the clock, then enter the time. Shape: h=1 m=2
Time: h=11 m=19
